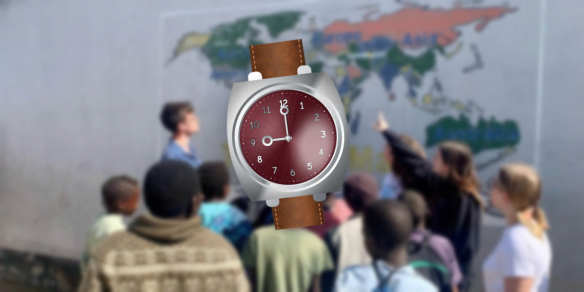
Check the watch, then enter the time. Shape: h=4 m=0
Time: h=9 m=0
